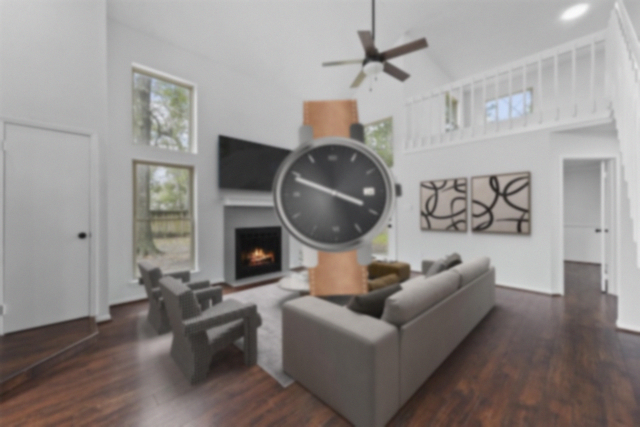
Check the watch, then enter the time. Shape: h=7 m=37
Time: h=3 m=49
